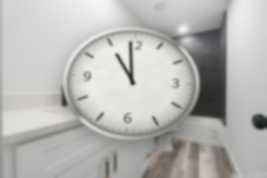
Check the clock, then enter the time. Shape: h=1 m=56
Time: h=10 m=59
